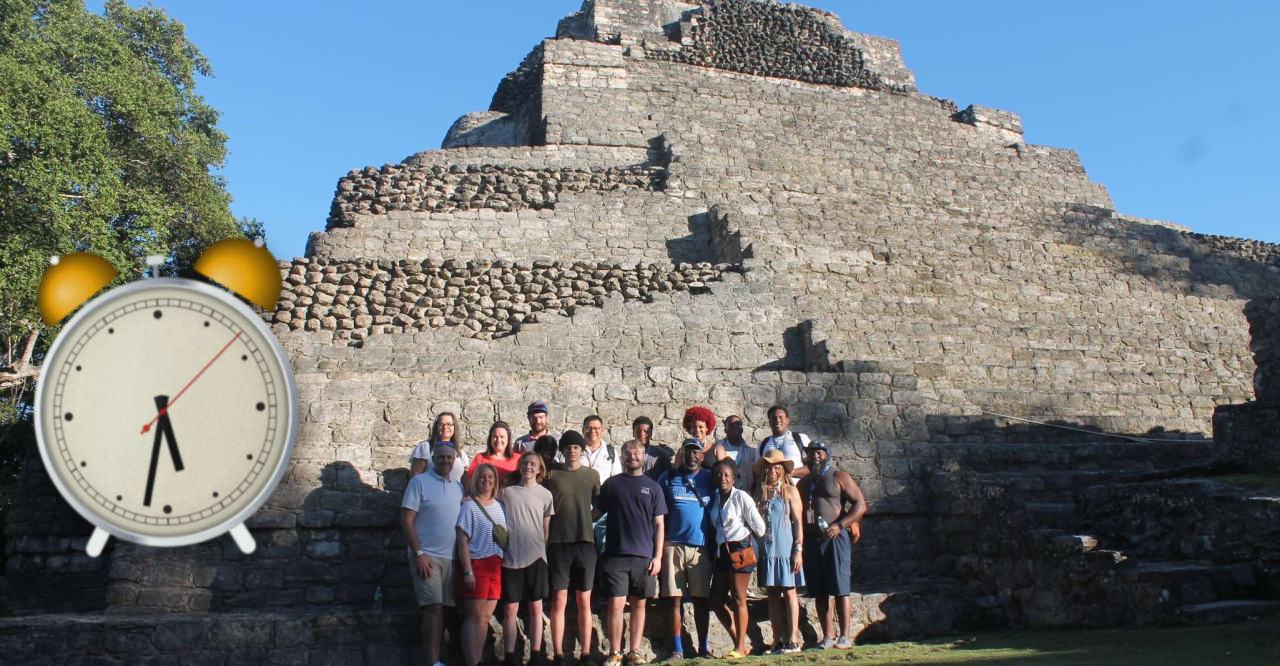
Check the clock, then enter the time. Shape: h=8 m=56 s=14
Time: h=5 m=32 s=8
